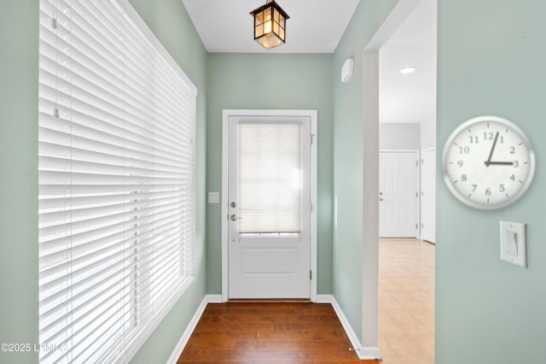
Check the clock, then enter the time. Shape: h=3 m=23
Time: h=3 m=3
